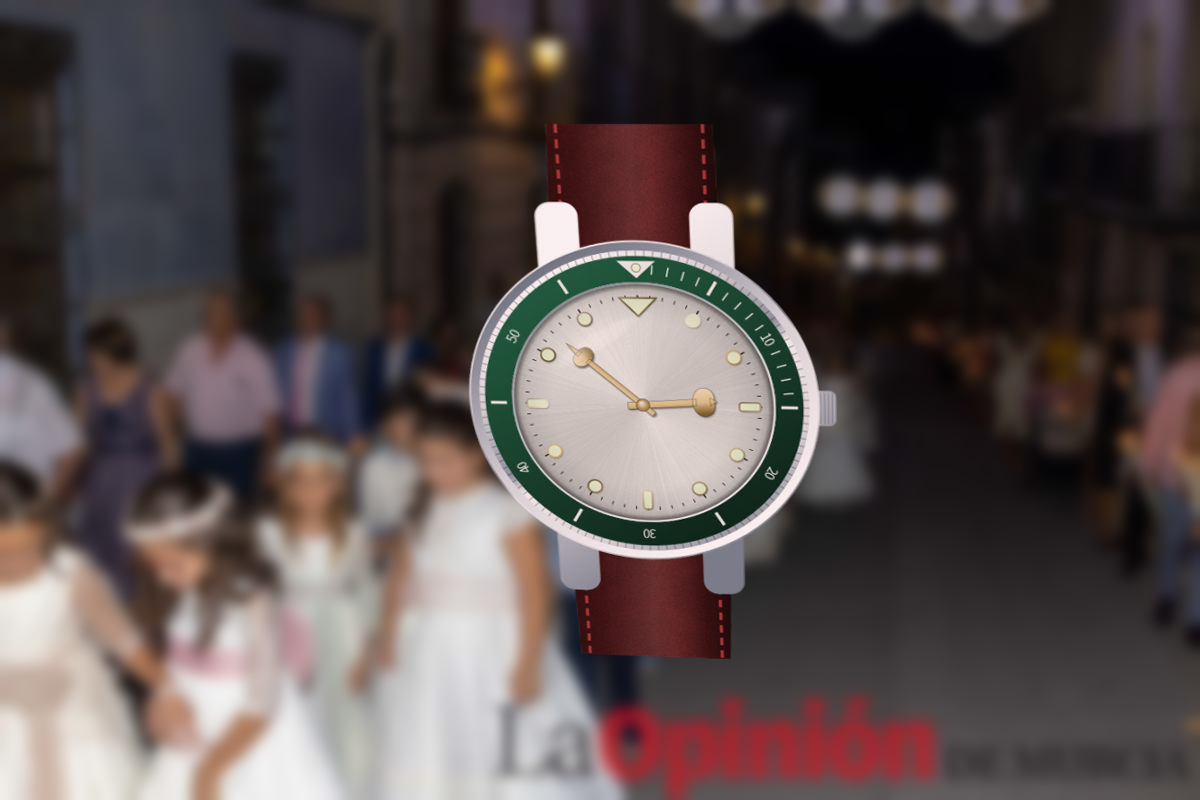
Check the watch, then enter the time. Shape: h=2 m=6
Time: h=2 m=52
